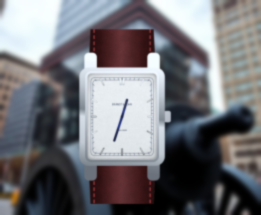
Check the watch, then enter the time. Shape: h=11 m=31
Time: h=12 m=33
